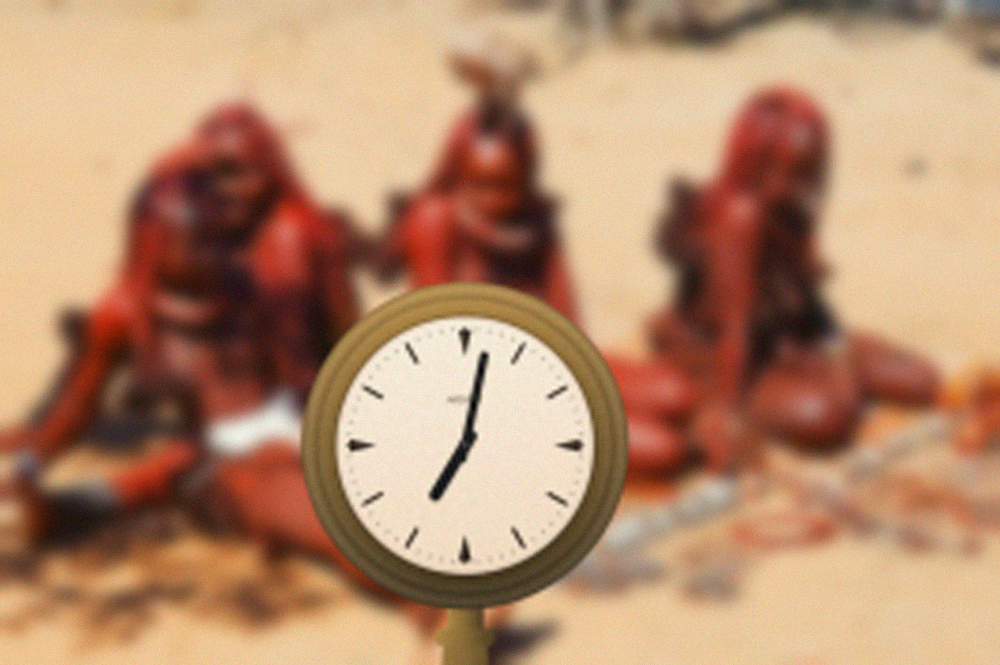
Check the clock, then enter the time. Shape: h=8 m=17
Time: h=7 m=2
